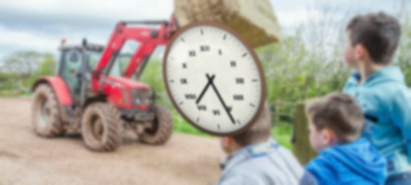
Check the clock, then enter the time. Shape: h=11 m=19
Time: h=7 m=26
